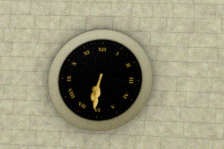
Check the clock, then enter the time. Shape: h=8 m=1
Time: h=6 m=31
